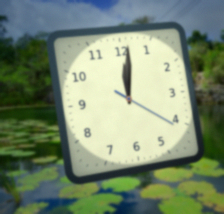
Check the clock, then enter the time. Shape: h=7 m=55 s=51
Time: h=12 m=1 s=21
